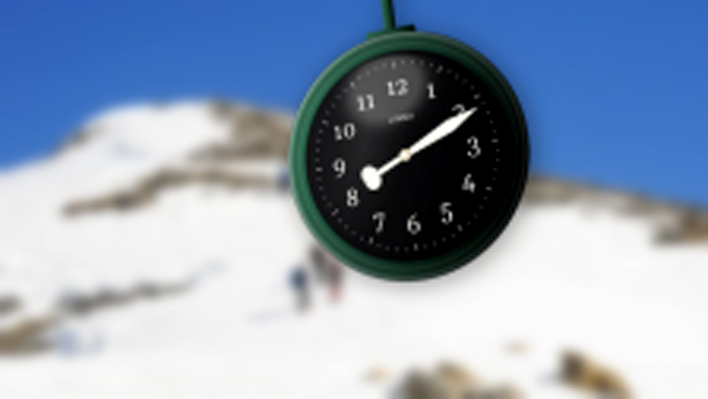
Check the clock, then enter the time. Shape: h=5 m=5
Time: h=8 m=11
